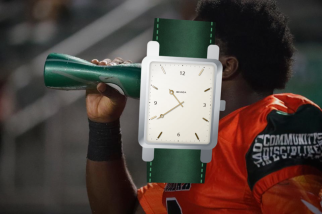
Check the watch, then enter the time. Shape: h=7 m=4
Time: h=10 m=39
